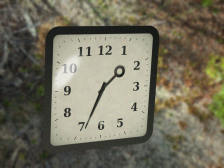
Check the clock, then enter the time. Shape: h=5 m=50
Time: h=1 m=34
